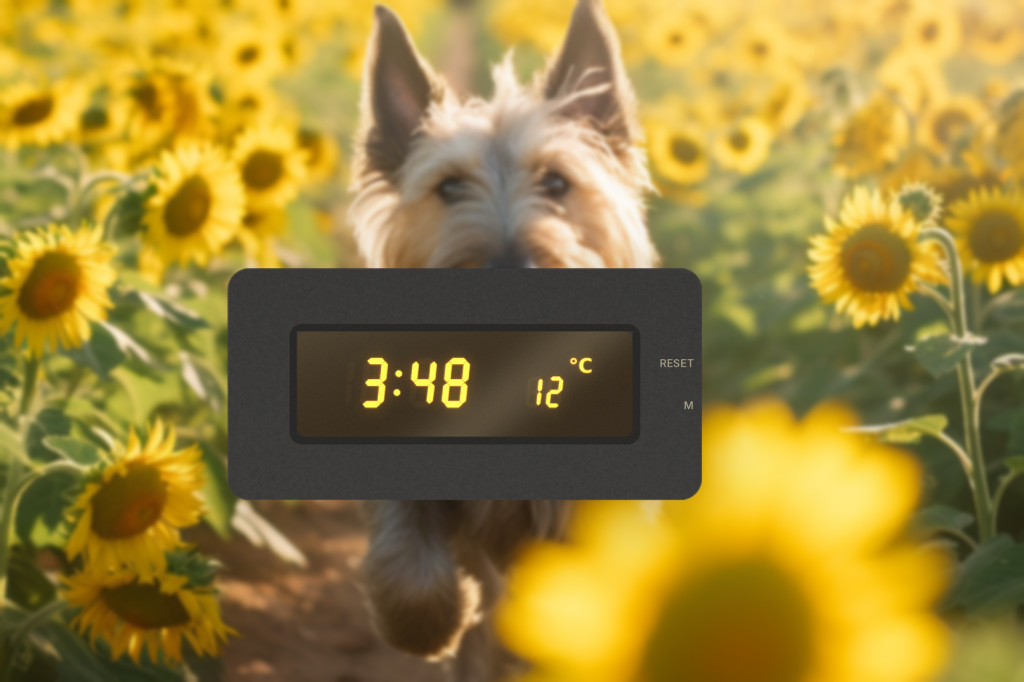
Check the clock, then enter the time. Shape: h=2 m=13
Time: h=3 m=48
